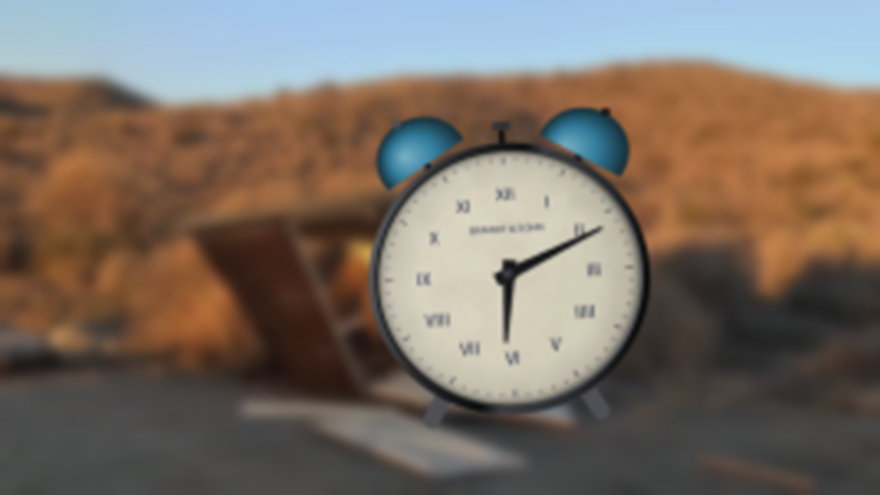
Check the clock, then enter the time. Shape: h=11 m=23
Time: h=6 m=11
